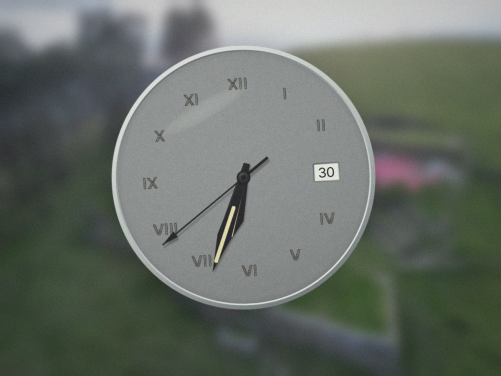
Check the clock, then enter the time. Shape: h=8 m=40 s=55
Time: h=6 m=33 s=39
